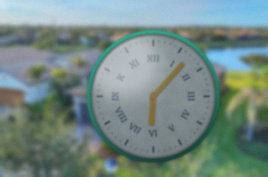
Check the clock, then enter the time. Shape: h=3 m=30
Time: h=6 m=7
